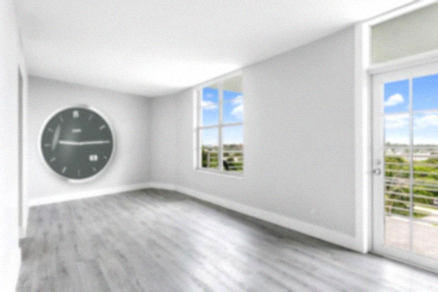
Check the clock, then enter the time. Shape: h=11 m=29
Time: h=9 m=15
